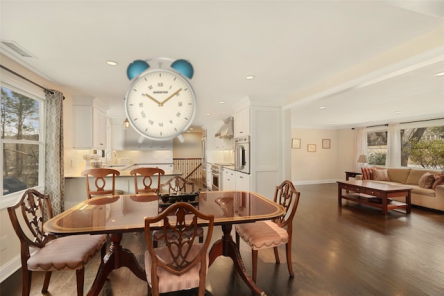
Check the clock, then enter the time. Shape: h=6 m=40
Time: h=10 m=9
